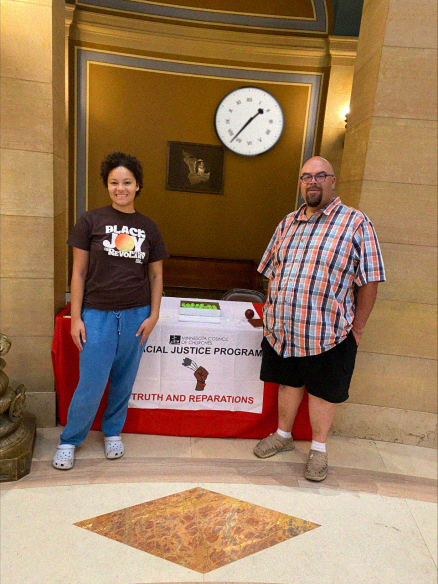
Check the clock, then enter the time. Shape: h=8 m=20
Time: h=1 m=37
